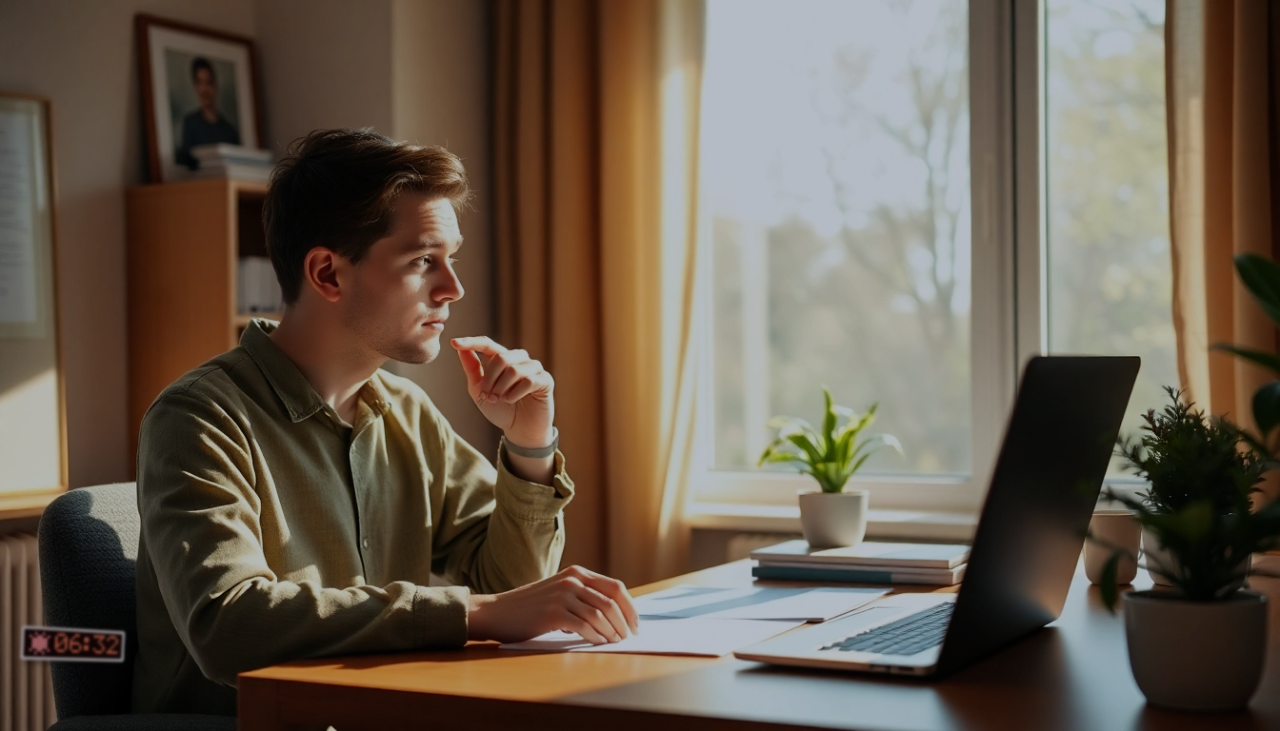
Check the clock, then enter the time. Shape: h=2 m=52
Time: h=6 m=32
